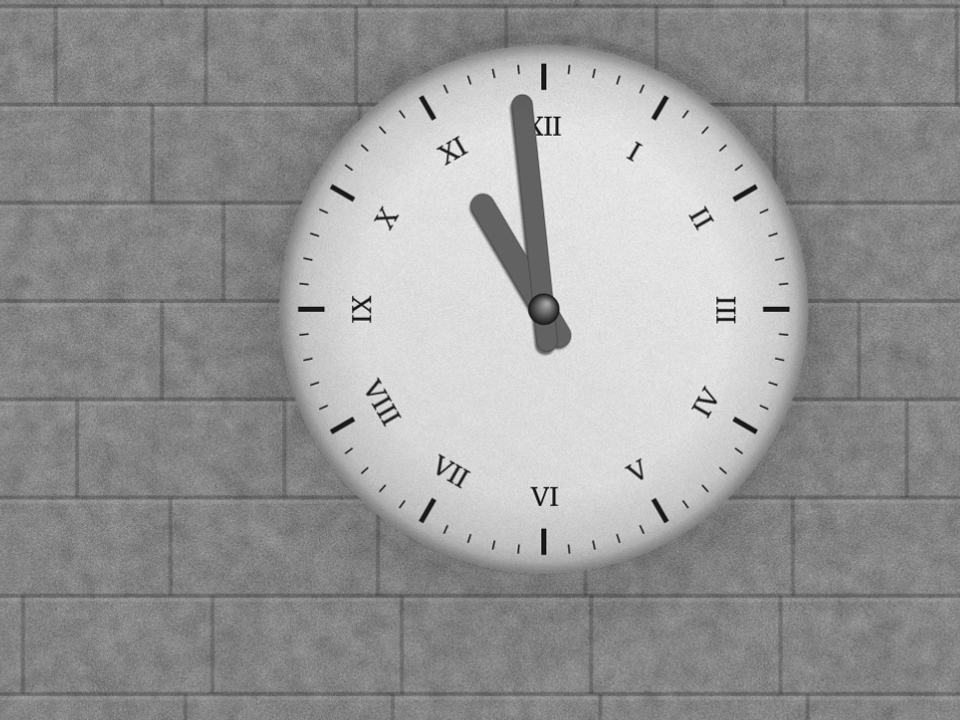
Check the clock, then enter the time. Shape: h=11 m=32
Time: h=10 m=59
